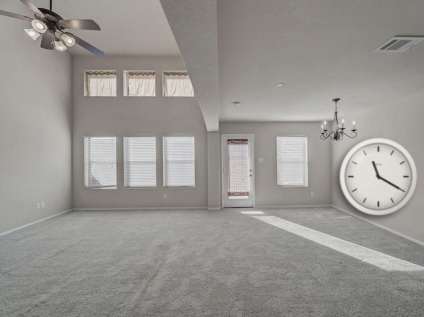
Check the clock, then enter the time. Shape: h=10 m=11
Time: h=11 m=20
